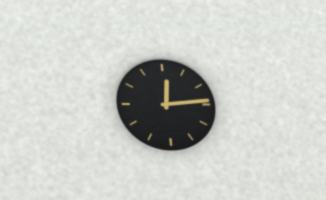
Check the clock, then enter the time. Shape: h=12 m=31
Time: h=12 m=14
